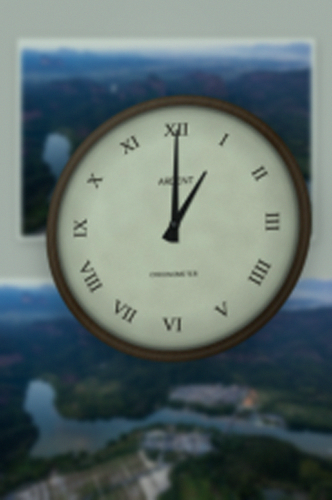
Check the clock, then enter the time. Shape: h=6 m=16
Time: h=1 m=0
